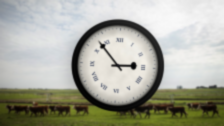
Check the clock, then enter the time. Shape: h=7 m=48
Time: h=2 m=53
